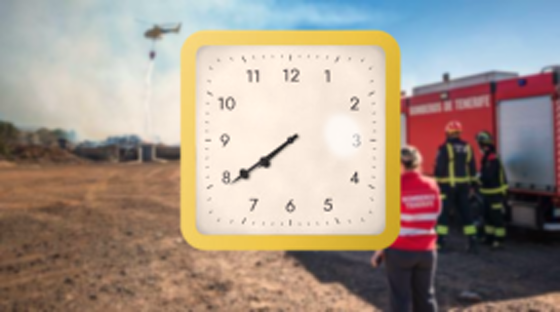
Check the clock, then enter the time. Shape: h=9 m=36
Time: h=7 m=39
